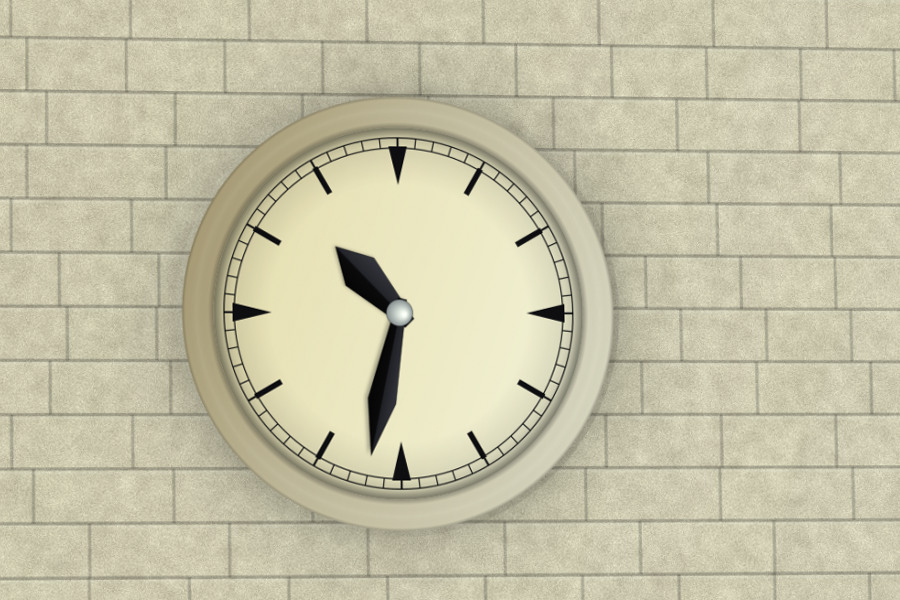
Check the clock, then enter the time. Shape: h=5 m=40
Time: h=10 m=32
